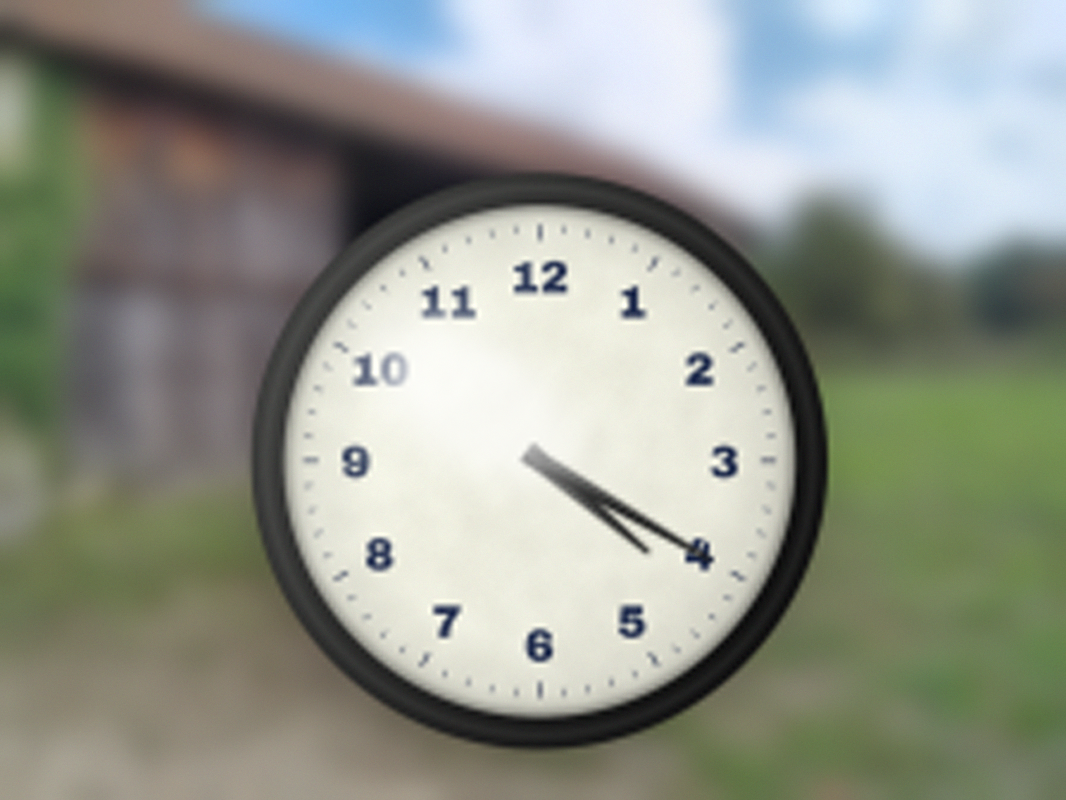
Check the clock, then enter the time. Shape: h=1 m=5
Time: h=4 m=20
